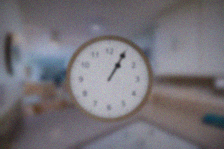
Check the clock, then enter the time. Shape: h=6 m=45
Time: h=1 m=5
